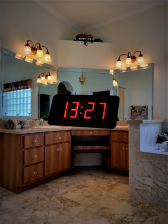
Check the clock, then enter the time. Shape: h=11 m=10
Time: h=13 m=27
